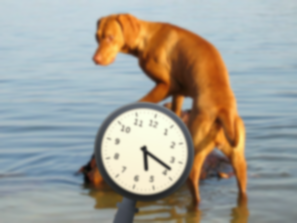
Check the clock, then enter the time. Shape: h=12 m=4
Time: h=5 m=18
